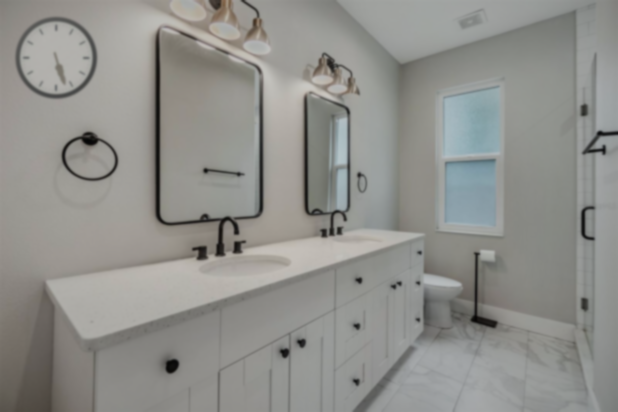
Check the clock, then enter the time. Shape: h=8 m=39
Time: h=5 m=27
